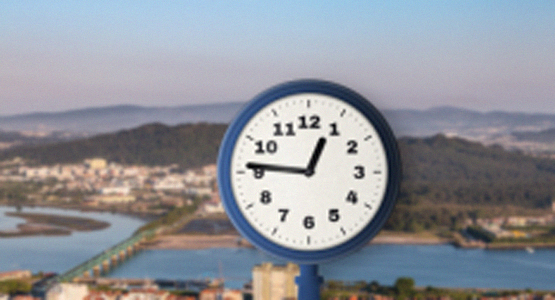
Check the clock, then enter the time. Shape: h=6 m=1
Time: h=12 m=46
